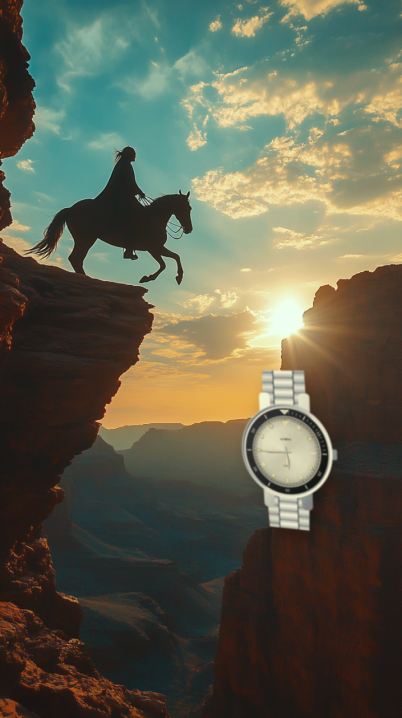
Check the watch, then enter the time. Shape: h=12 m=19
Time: h=5 m=45
